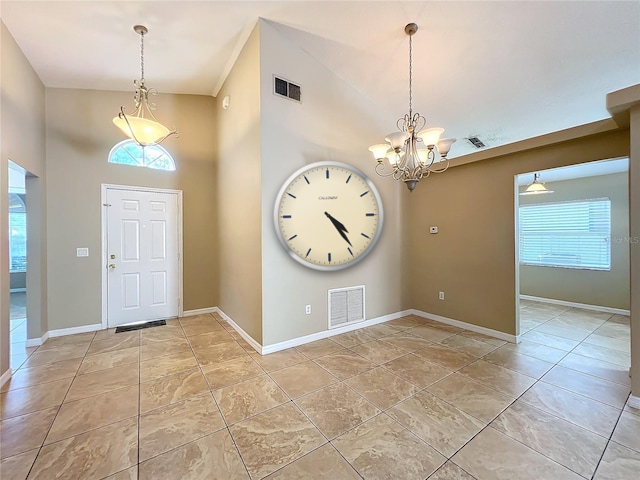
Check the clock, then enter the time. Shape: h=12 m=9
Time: h=4 m=24
